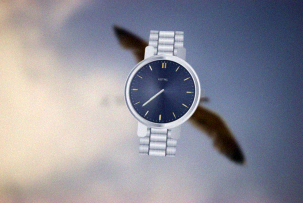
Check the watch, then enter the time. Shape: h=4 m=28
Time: h=7 m=38
